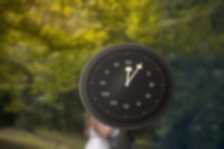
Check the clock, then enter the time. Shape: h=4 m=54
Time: h=12 m=5
